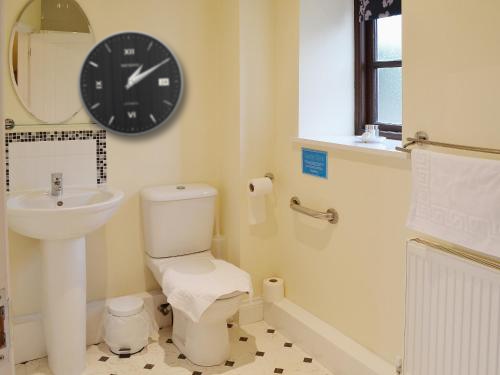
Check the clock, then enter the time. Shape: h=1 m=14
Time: h=1 m=10
